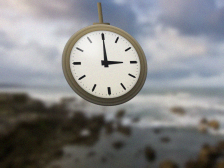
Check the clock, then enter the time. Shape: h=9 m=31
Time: h=3 m=0
